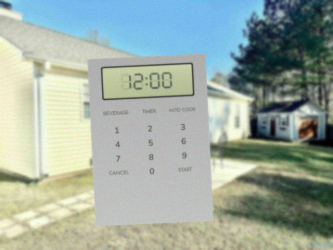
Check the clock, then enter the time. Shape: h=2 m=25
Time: h=12 m=0
